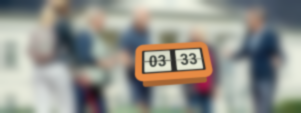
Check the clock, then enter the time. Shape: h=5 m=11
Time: h=3 m=33
